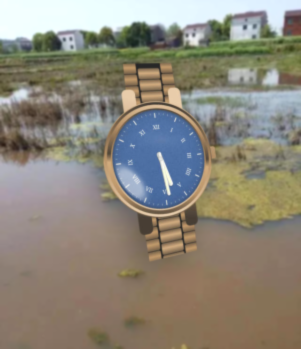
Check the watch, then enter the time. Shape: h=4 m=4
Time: h=5 m=29
